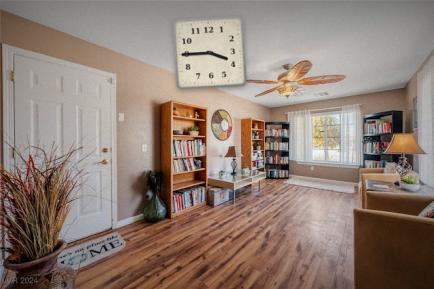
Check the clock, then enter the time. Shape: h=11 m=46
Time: h=3 m=45
